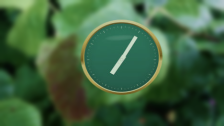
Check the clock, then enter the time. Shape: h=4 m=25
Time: h=7 m=5
